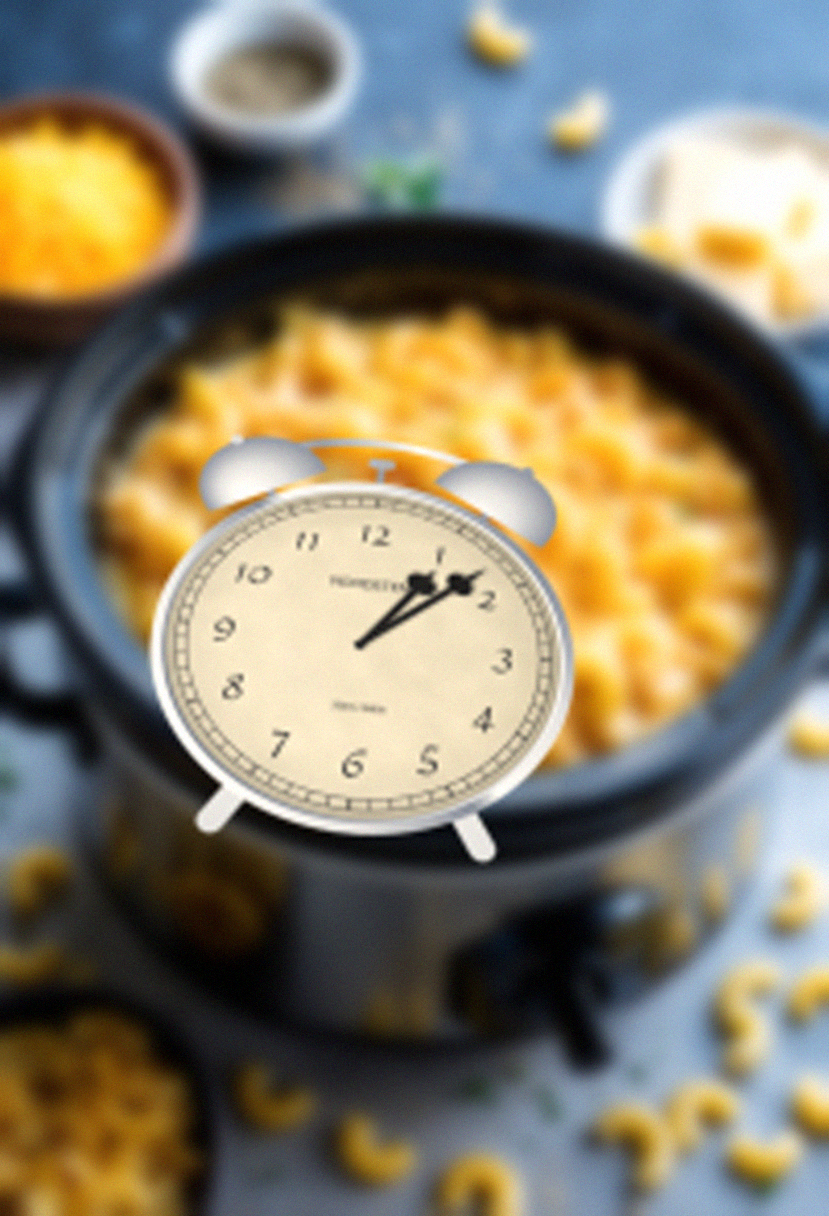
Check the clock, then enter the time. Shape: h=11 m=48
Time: h=1 m=8
